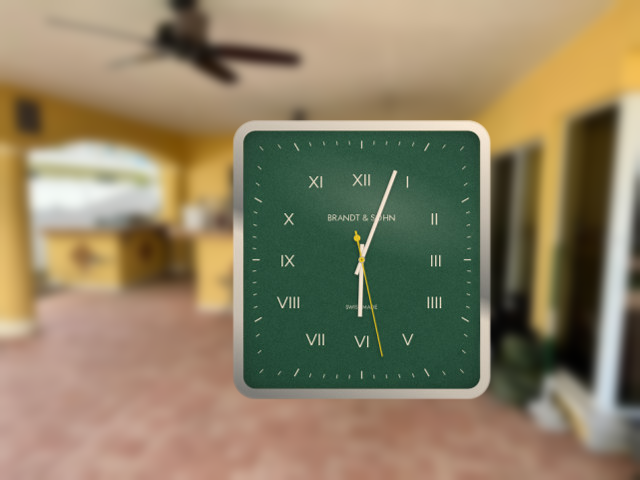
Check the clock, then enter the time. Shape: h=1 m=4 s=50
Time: h=6 m=3 s=28
